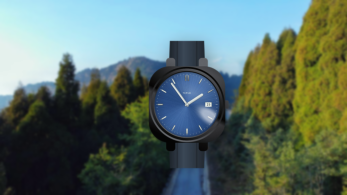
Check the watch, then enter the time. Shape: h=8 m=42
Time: h=1 m=54
